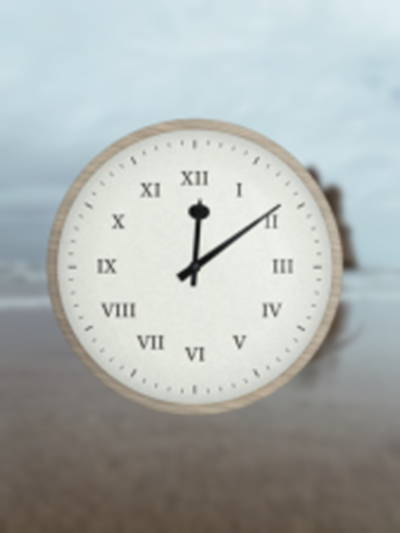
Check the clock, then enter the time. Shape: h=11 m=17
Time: h=12 m=9
